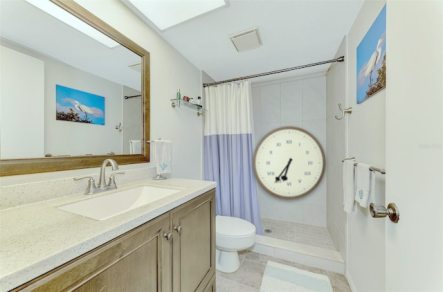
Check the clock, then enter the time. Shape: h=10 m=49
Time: h=6 m=36
